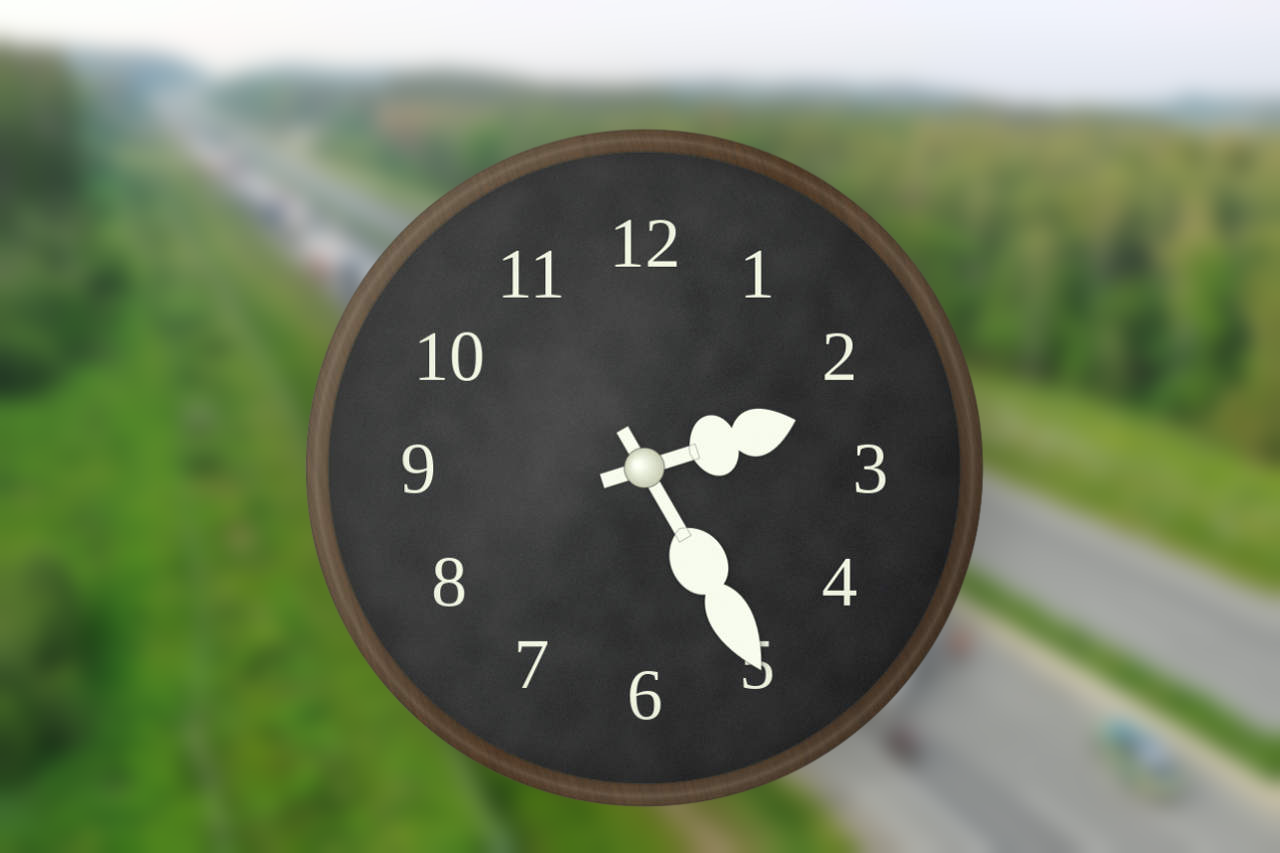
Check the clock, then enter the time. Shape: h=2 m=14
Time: h=2 m=25
